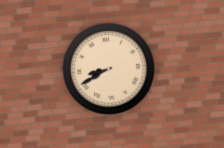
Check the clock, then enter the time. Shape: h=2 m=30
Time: h=8 m=41
